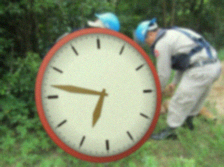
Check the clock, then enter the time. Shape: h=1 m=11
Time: h=6 m=47
